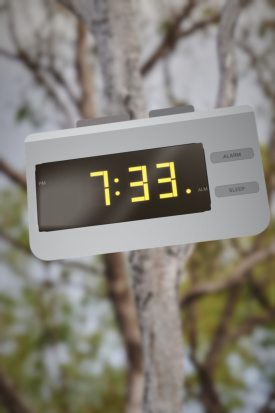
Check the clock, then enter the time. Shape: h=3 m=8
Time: h=7 m=33
